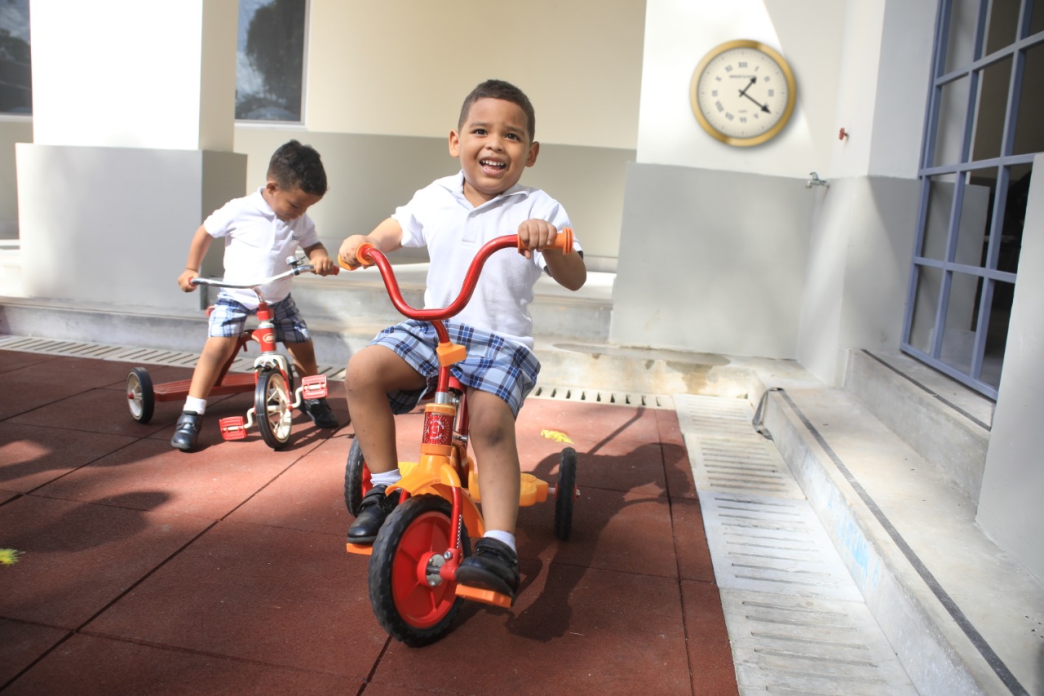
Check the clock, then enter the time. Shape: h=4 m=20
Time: h=1 m=21
